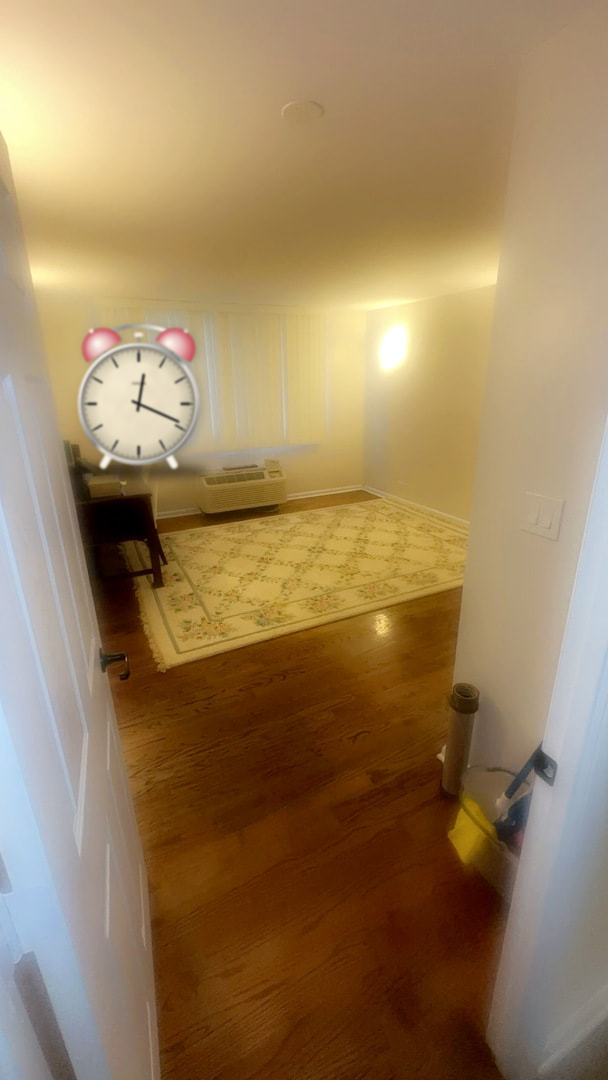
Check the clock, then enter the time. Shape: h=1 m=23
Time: h=12 m=19
